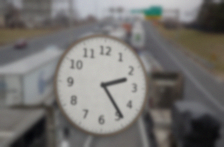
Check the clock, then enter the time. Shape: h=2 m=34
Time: h=2 m=24
